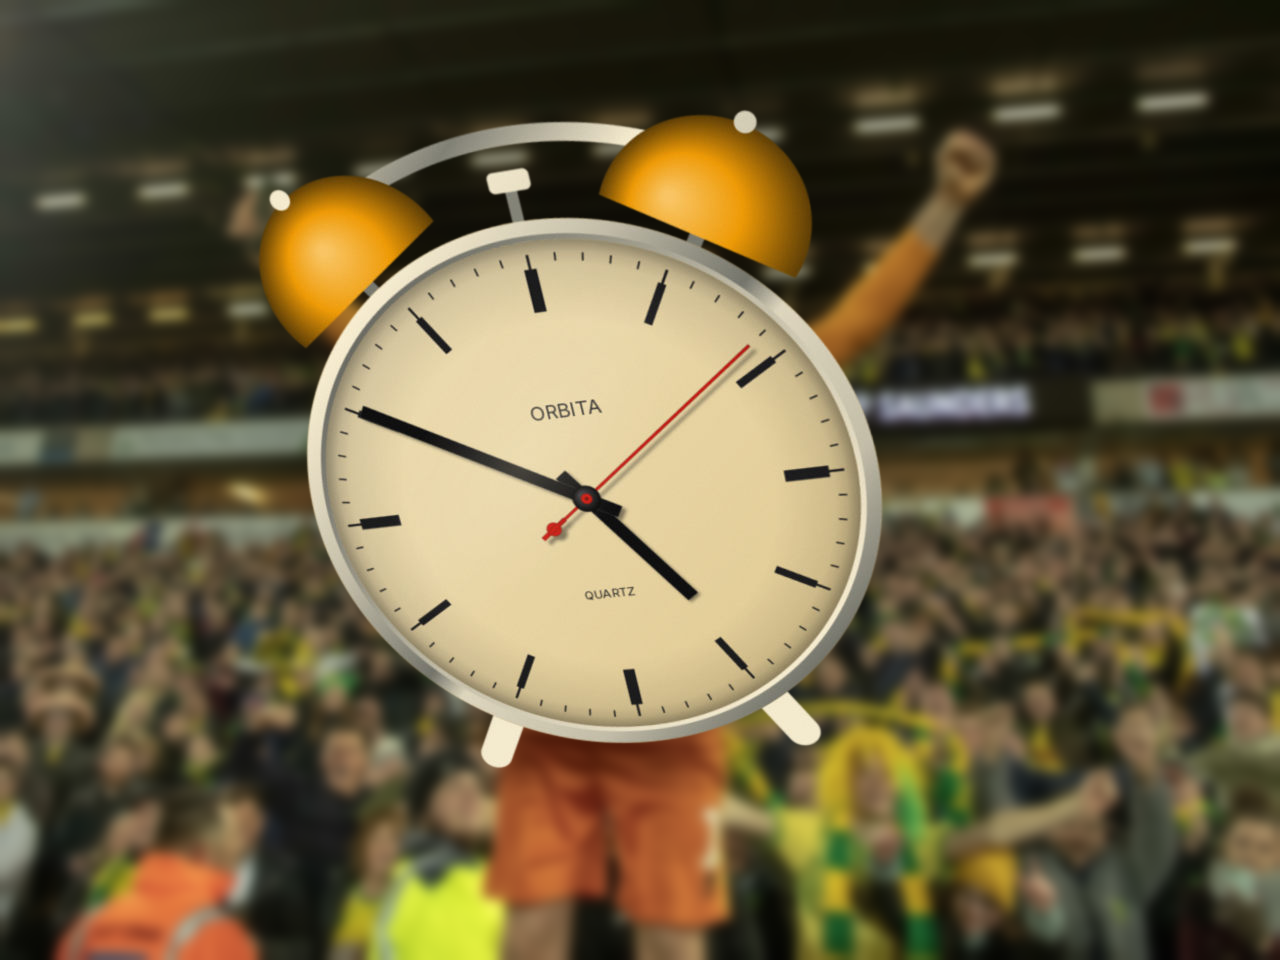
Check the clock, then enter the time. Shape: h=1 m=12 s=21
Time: h=4 m=50 s=9
